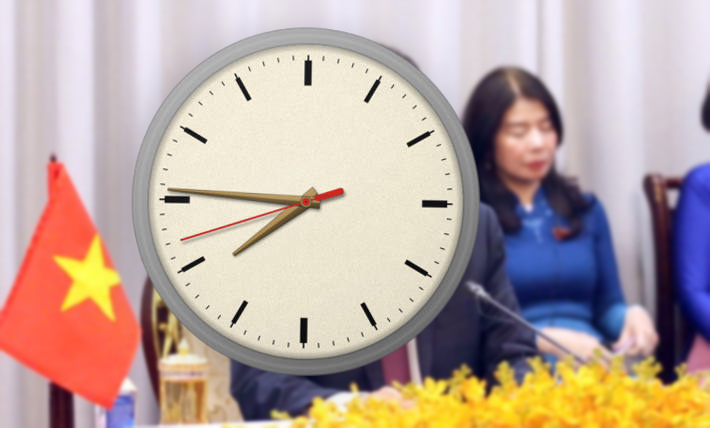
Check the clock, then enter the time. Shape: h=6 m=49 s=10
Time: h=7 m=45 s=42
